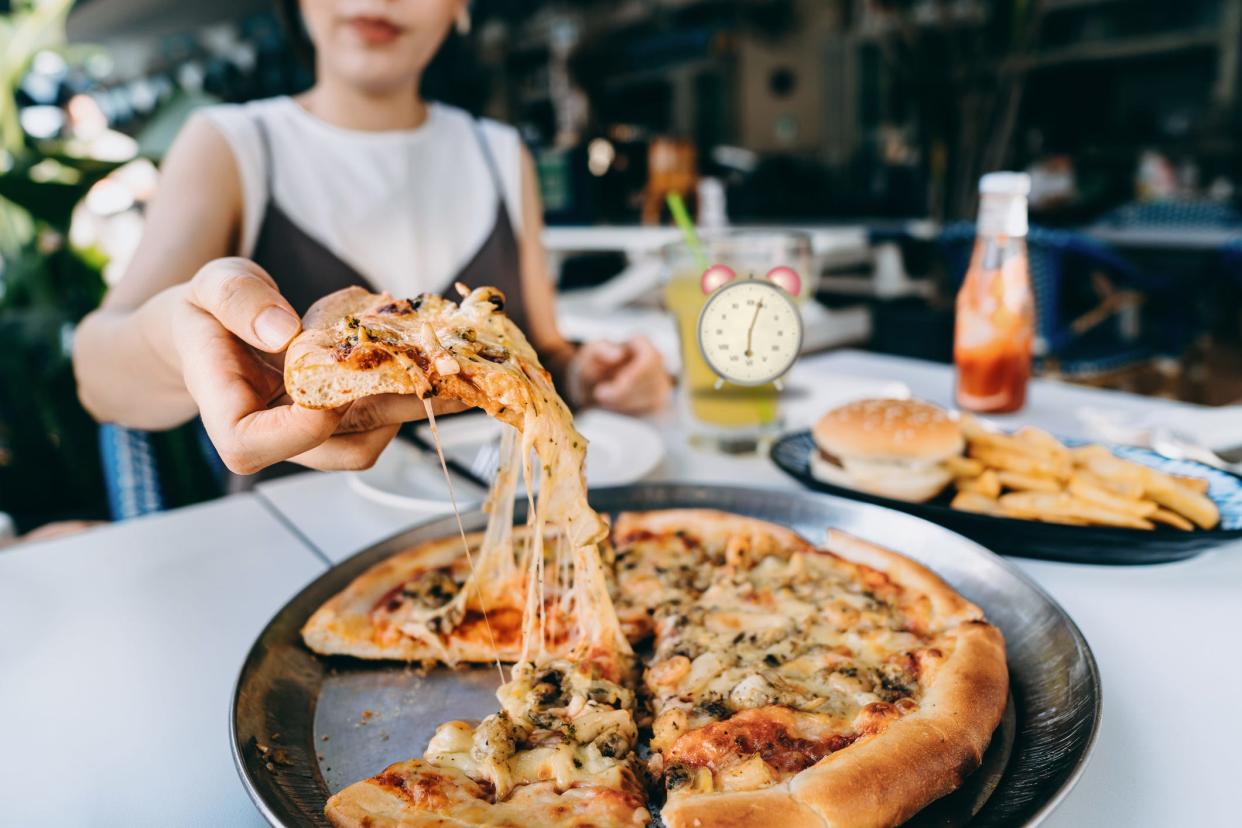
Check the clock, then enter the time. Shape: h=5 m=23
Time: h=6 m=3
